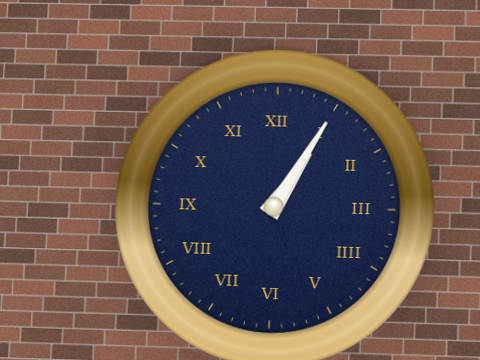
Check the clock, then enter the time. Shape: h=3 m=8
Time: h=1 m=5
